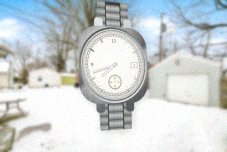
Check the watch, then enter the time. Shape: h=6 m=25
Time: h=7 m=42
